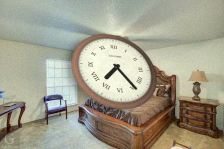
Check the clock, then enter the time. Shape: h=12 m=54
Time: h=7 m=24
